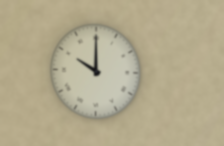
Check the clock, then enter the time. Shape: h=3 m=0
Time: h=10 m=0
